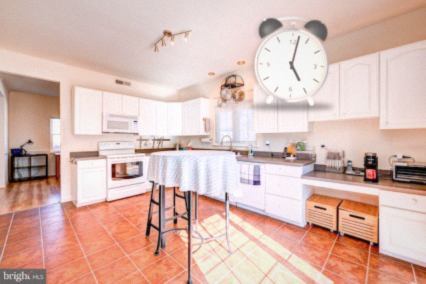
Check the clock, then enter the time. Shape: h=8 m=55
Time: h=5 m=2
